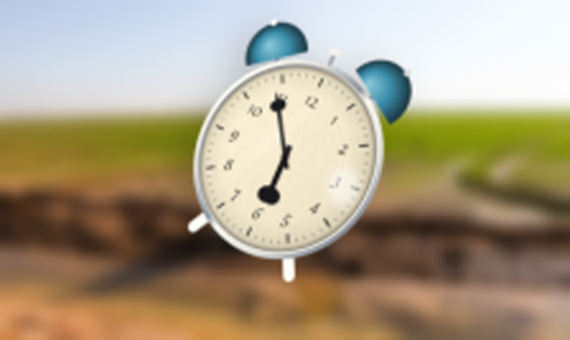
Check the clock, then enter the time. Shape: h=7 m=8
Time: h=5 m=54
